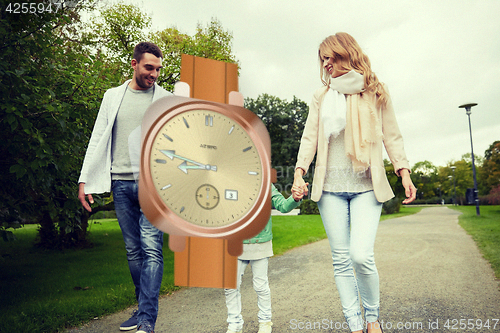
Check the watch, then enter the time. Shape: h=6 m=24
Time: h=8 m=47
